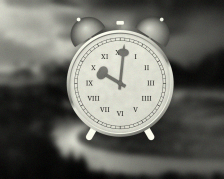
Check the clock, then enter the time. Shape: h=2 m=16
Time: h=10 m=1
